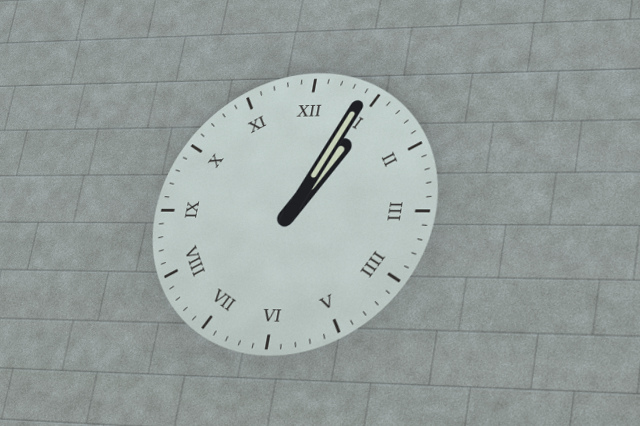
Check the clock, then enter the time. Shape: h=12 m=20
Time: h=1 m=4
